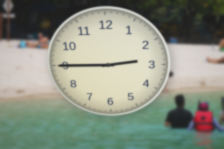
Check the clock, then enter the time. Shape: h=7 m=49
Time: h=2 m=45
